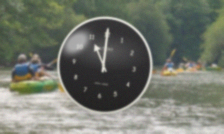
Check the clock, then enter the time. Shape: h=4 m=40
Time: h=11 m=0
